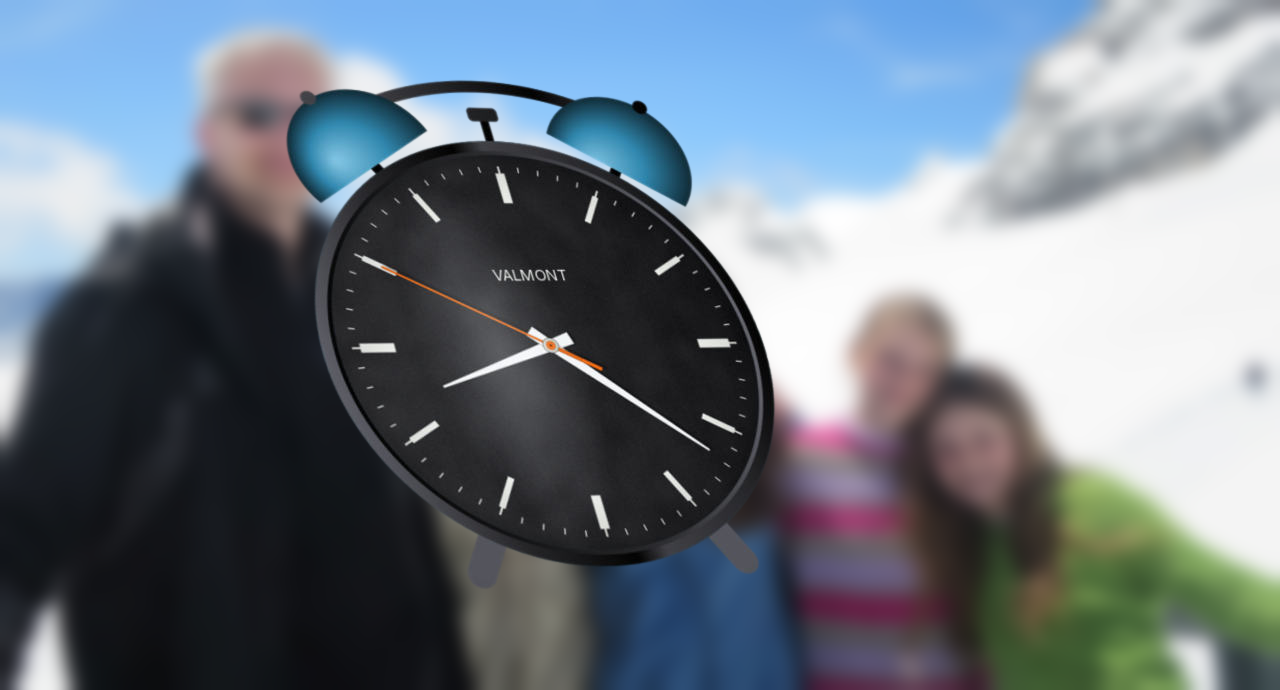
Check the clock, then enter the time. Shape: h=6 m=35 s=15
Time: h=8 m=21 s=50
